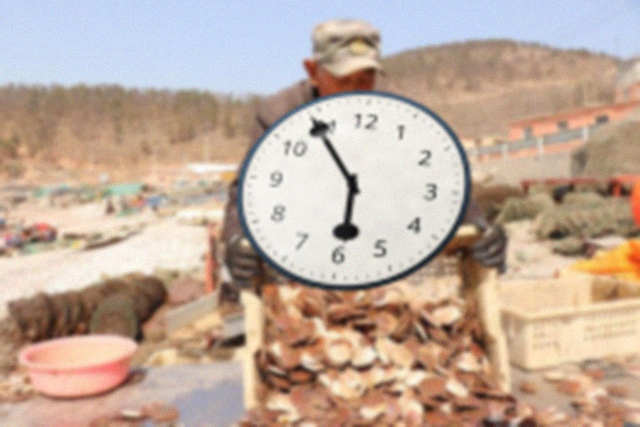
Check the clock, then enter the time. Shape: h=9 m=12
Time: h=5 m=54
